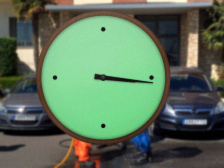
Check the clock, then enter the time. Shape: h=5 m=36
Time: h=3 m=16
